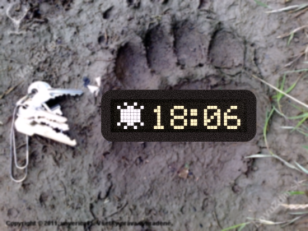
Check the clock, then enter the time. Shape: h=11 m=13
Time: h=18 m=6
